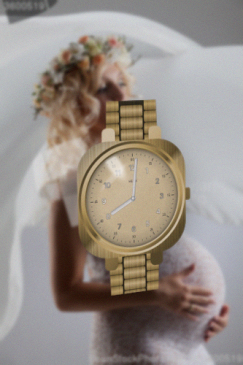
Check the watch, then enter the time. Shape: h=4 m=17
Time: h=8 m=1
